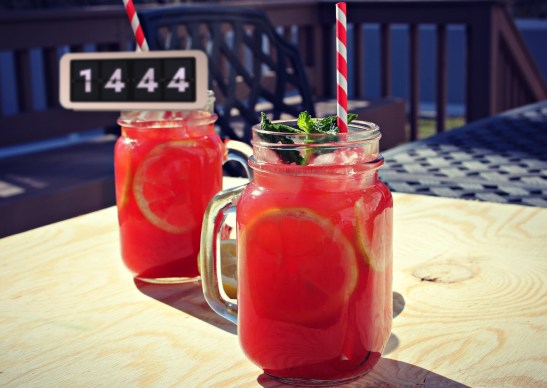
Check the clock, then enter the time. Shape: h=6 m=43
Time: h=14 m=44
